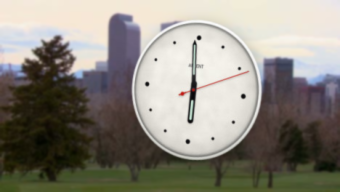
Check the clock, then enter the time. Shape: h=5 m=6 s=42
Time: h=5 m=59 s=11
